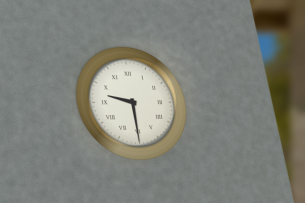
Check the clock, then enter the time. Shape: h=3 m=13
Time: h=9 m=30
